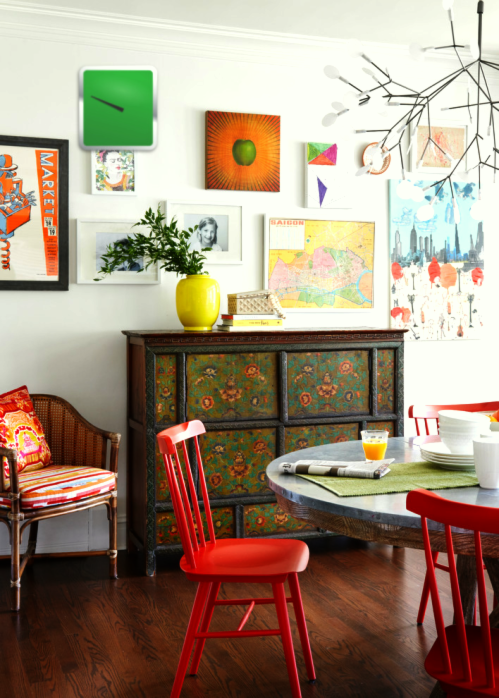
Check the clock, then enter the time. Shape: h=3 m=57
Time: h=9 m=49
